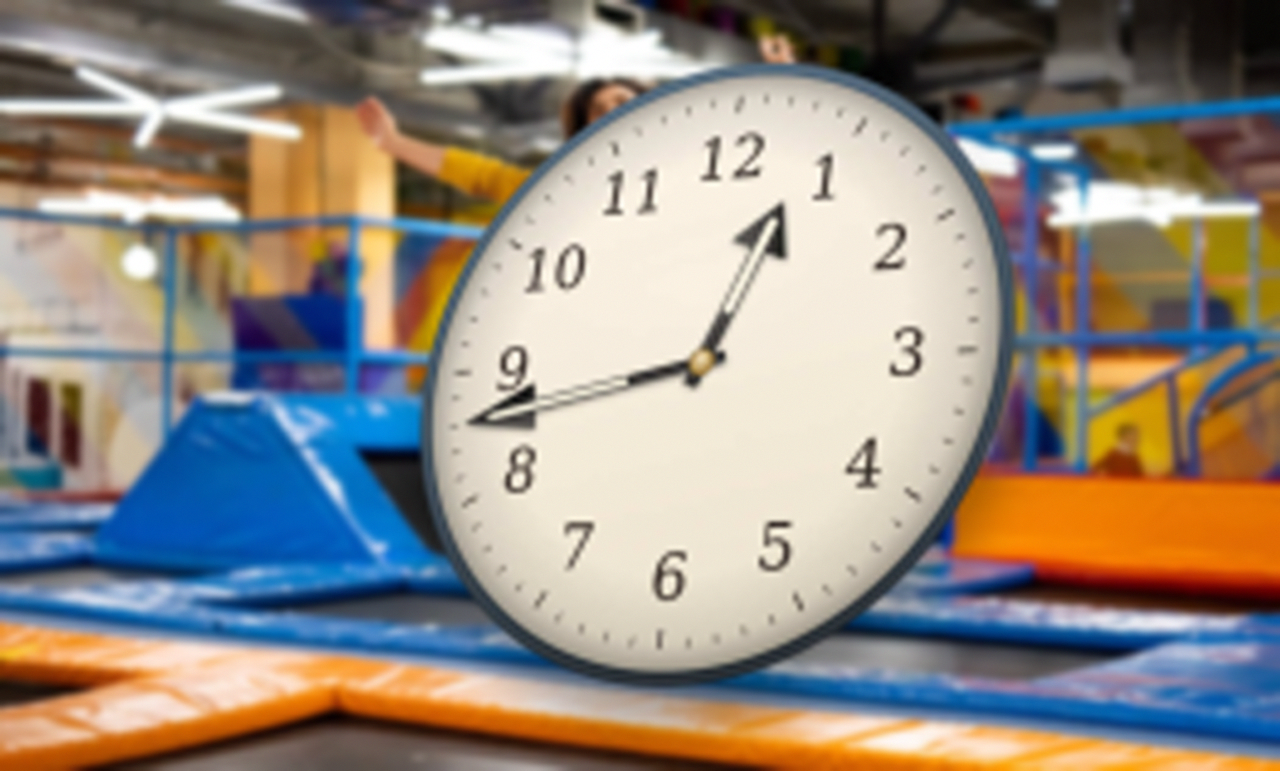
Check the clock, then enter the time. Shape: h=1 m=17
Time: h=12 m=43
